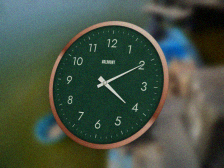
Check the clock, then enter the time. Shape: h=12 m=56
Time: h=4 m=10
